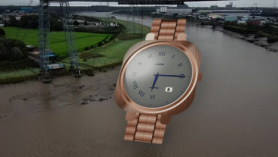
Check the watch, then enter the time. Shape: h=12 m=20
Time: h=6 m=15
